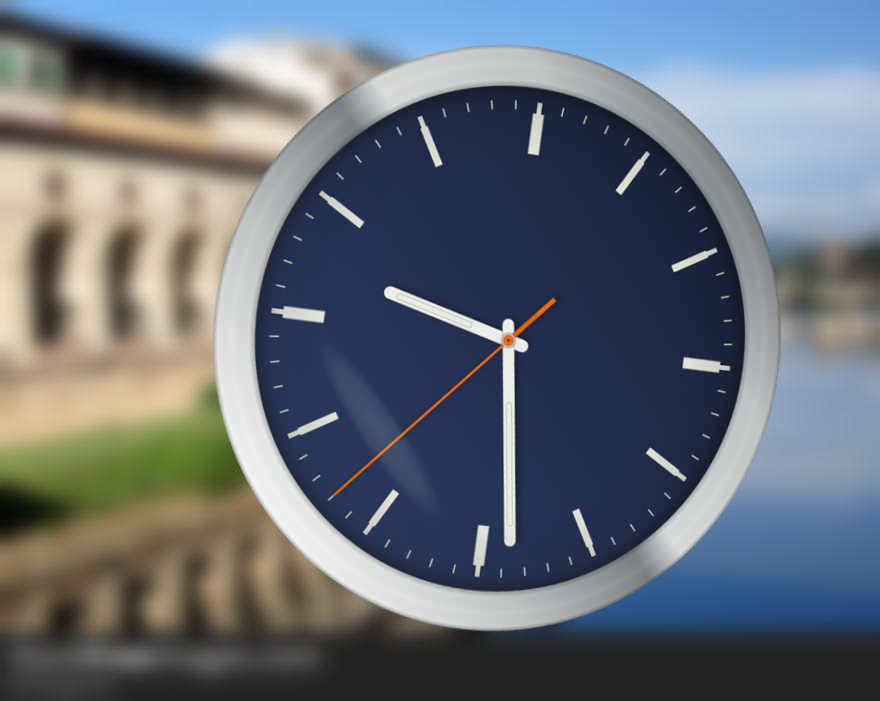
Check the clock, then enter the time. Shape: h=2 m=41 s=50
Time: h=9 m=28 s=37
